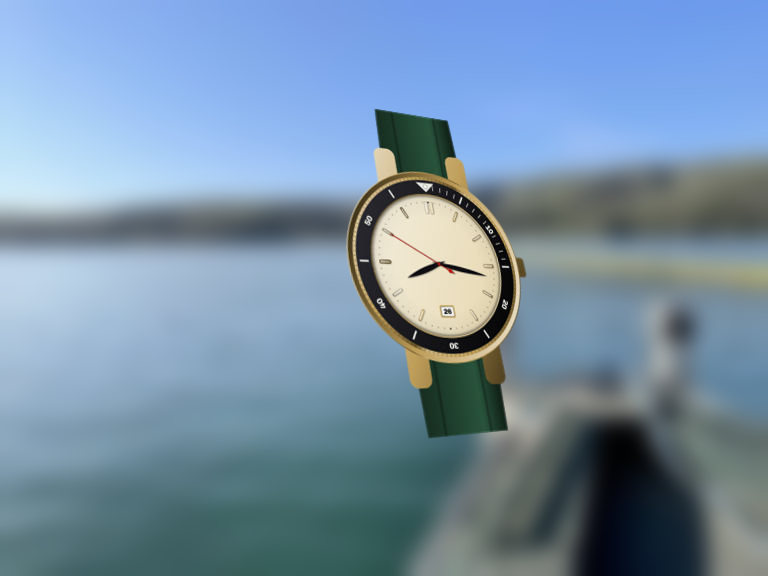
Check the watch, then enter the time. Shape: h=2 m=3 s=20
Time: h=8 m=16 s=50
